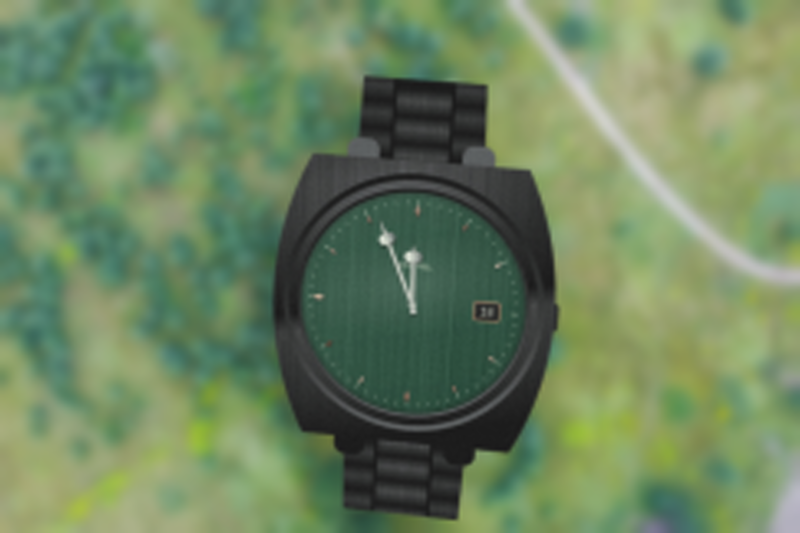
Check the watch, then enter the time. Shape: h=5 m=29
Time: h=11 m=56
